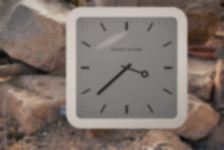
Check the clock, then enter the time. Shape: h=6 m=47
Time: h=3 m=38
